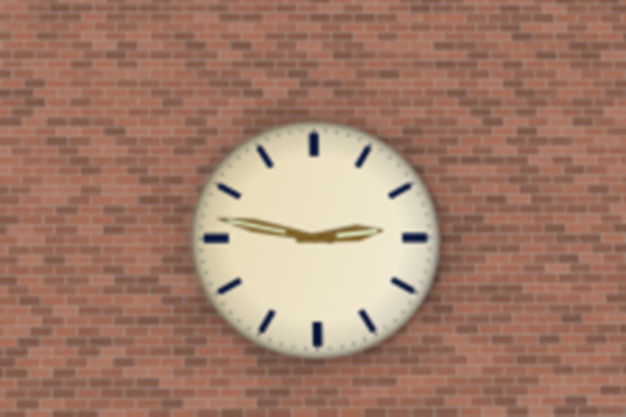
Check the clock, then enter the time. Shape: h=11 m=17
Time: h=2 m=47
